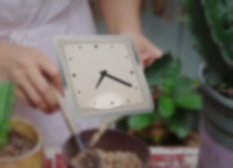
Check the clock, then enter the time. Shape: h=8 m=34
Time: h=7 m=20
